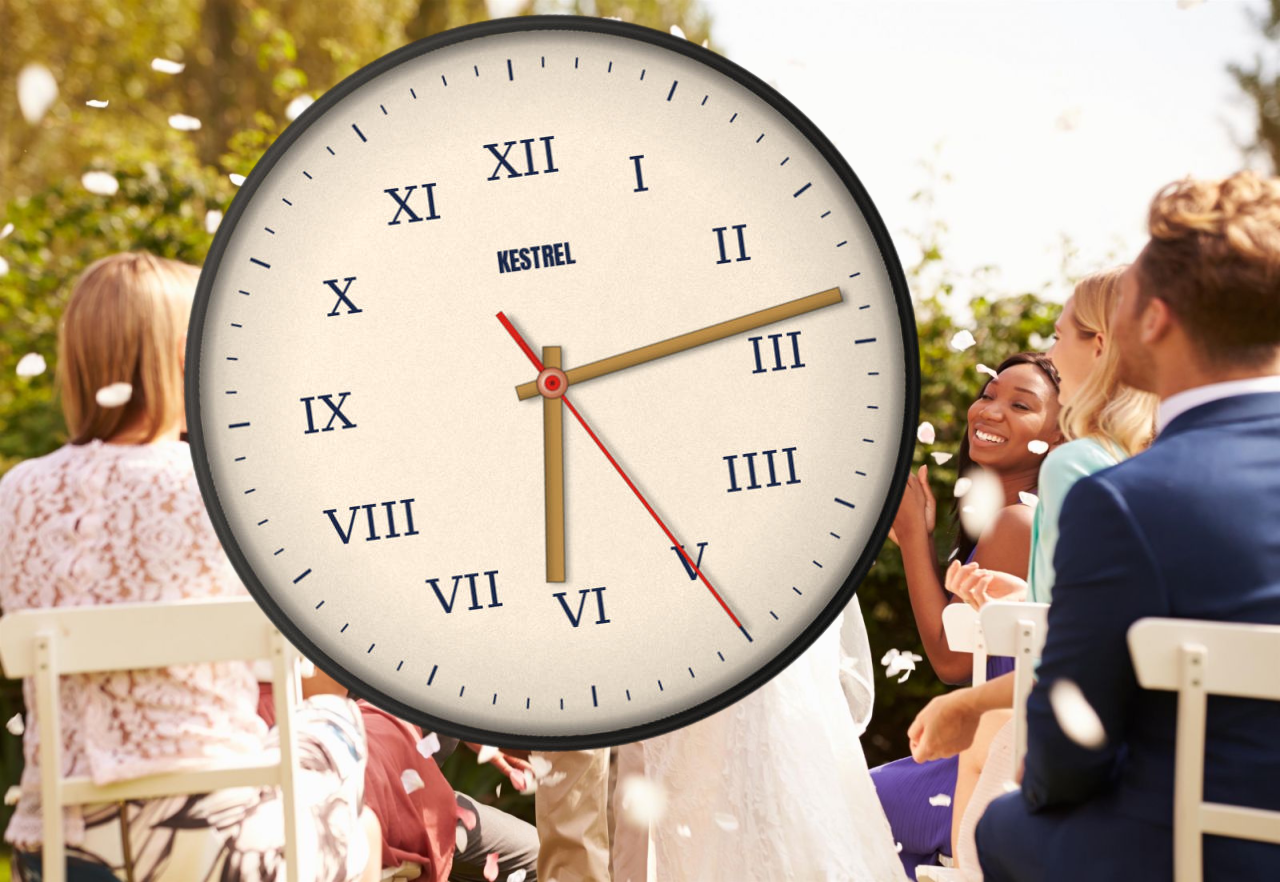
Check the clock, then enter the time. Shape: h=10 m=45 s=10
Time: h=6 m=13 s=25
